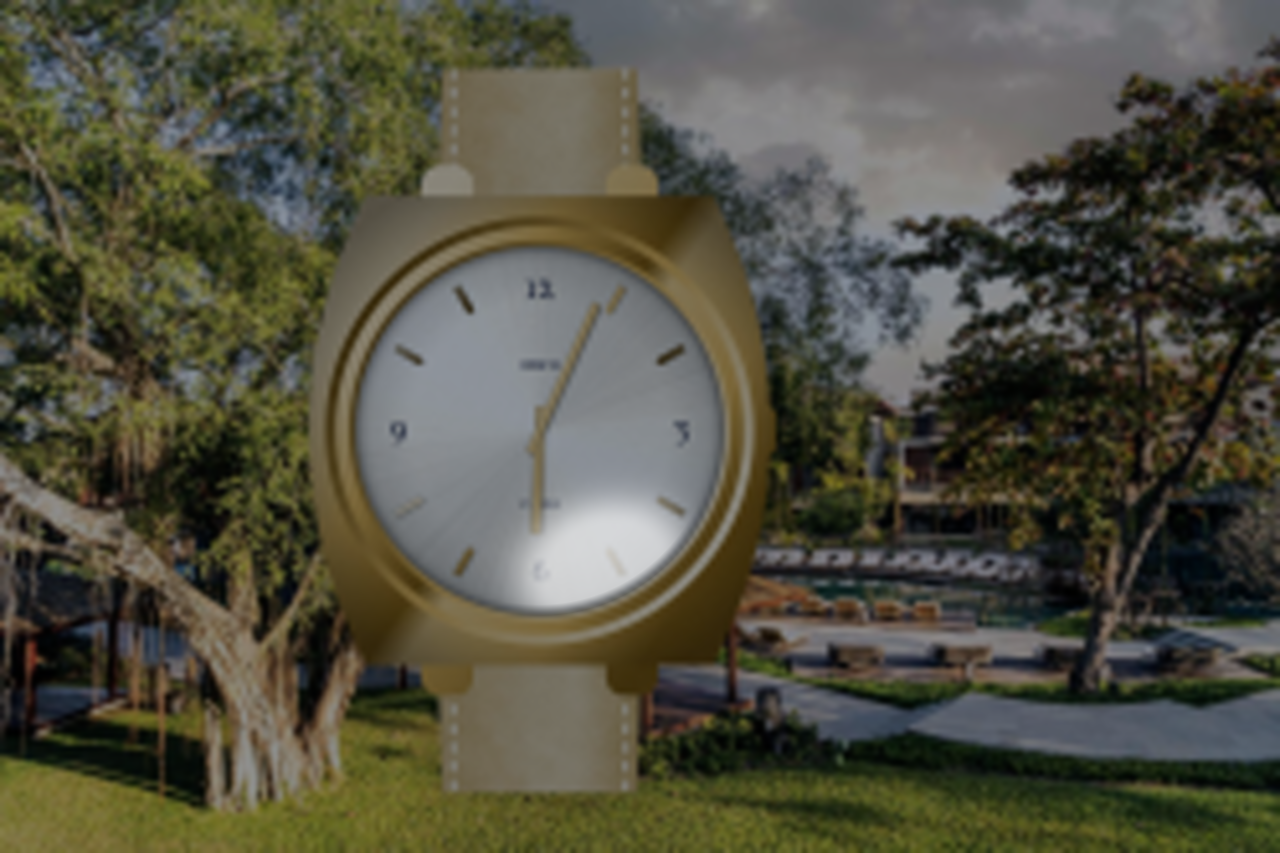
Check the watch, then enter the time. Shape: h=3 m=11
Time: h=6 m=4
